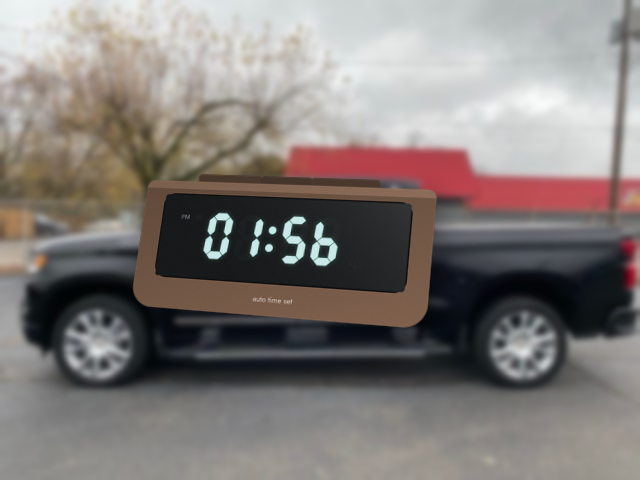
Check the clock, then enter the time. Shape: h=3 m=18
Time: h=1 m=56
